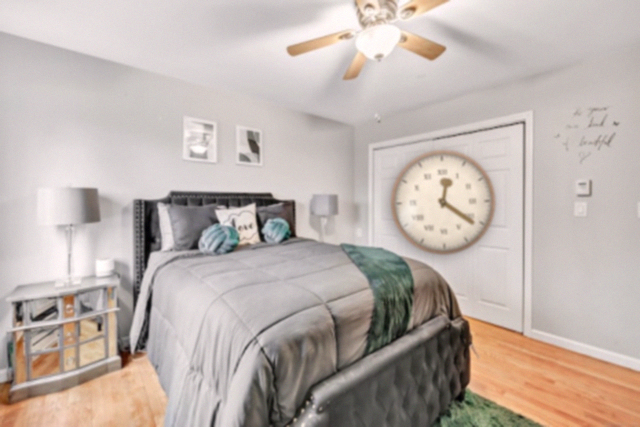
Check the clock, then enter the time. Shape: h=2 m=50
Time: h=12 m=21
